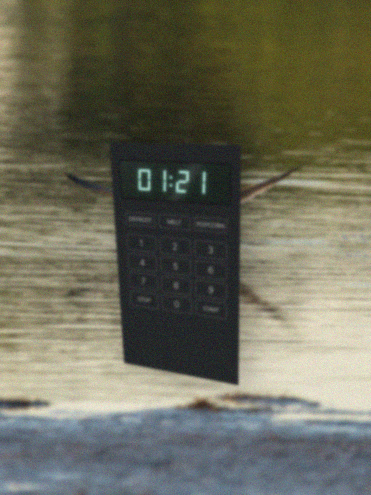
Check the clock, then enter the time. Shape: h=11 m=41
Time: h=1 m=21
